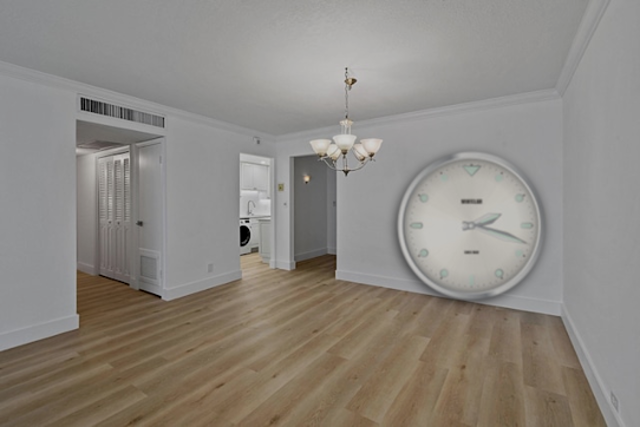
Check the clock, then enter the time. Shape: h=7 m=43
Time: h=2 m=18
